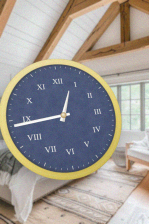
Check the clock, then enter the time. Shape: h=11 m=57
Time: h=12 m=44
